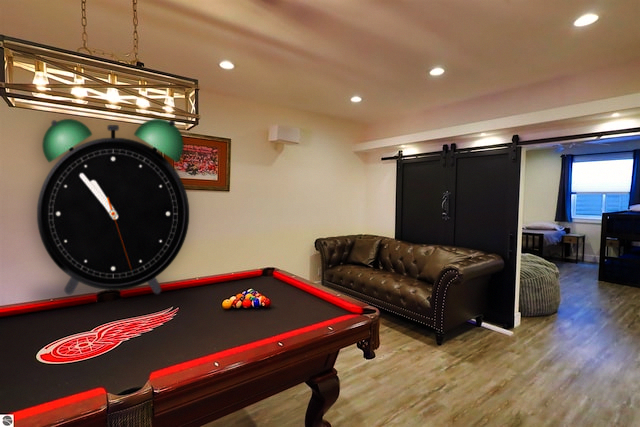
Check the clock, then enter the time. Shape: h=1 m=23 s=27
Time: h=10 m=53 s=27
